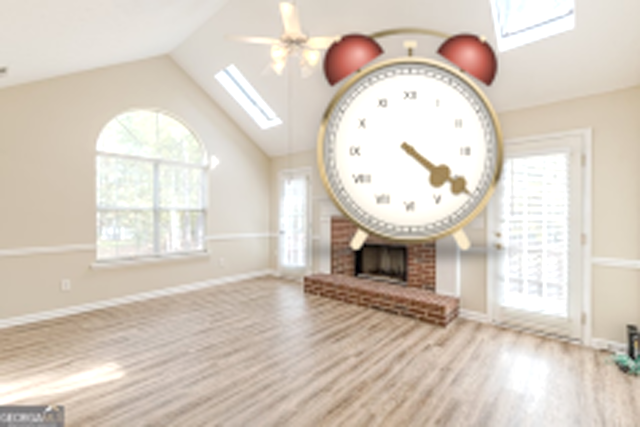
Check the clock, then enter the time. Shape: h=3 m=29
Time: h=4 m=21
